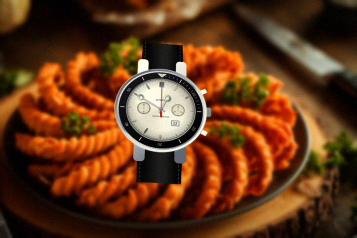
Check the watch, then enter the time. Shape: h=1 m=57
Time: h=12 m=50
